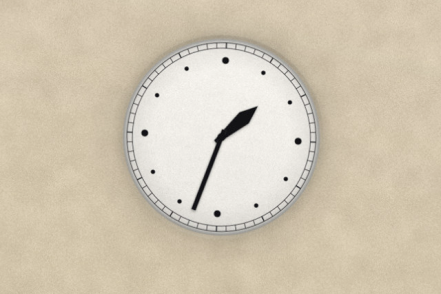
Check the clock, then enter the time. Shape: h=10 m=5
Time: h=1 m=33
